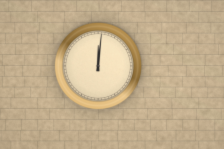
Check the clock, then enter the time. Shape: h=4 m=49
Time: h=12 m=1
